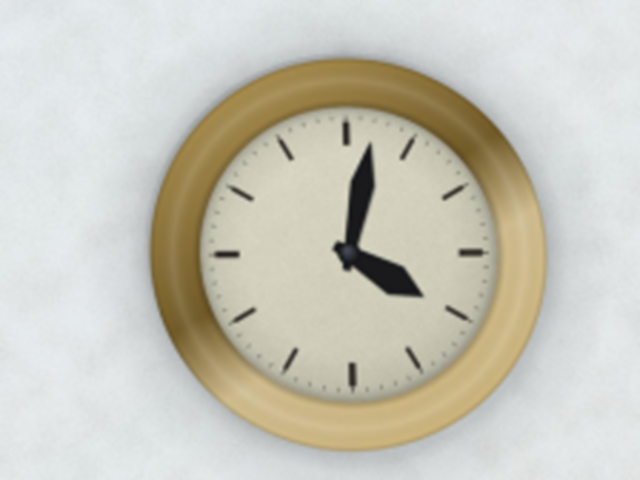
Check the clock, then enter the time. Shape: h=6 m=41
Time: h=4 m=2
